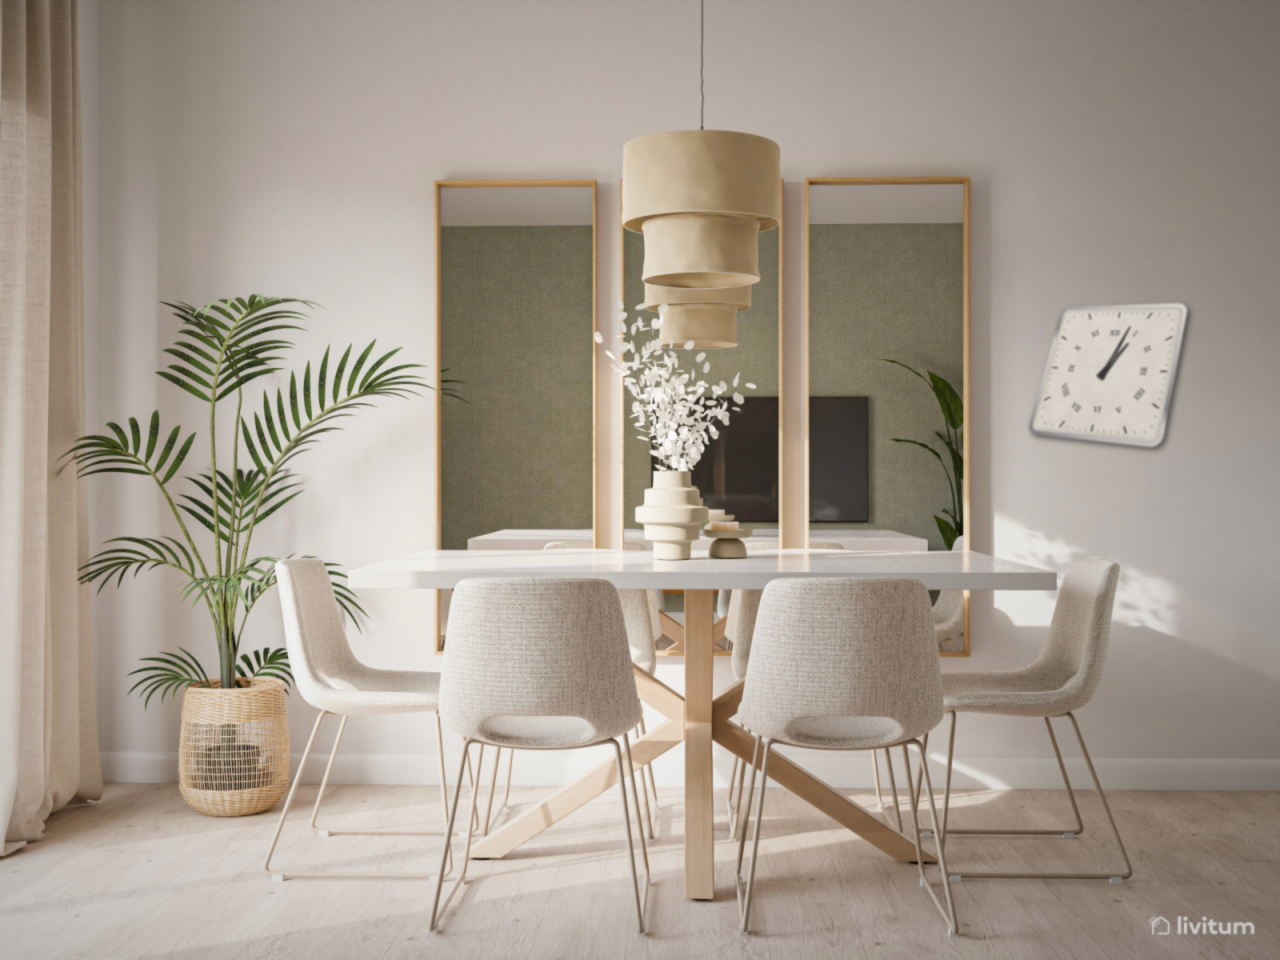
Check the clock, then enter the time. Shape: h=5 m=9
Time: h=1 m=3
